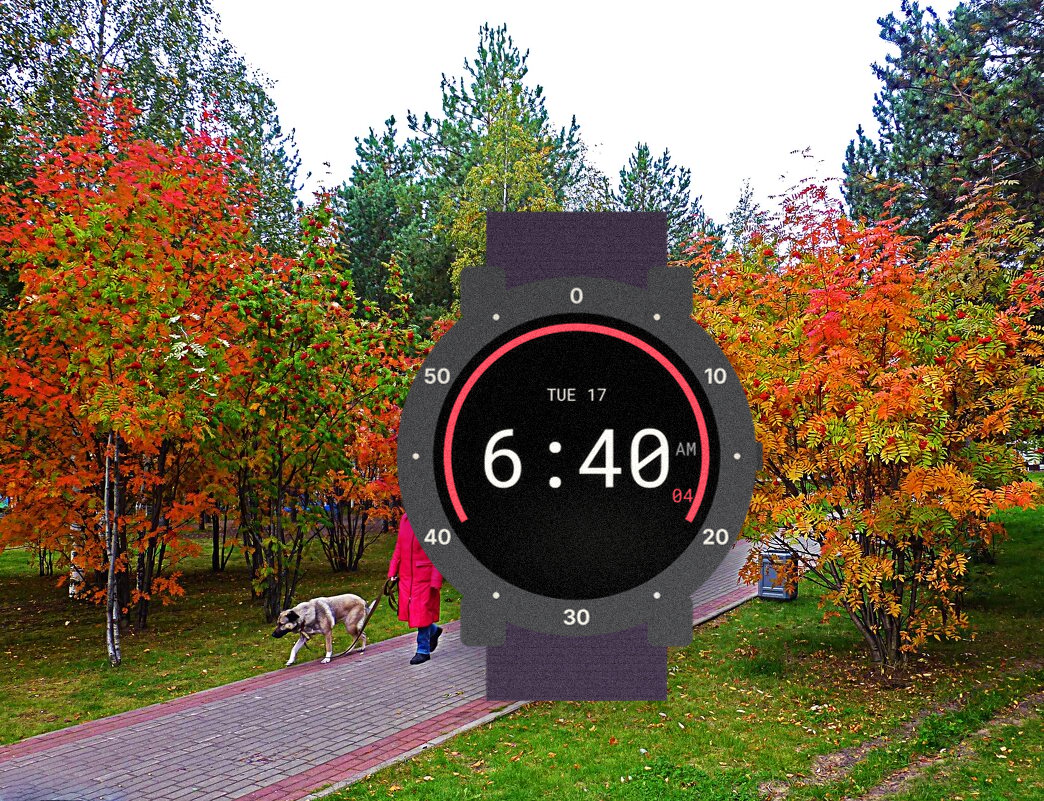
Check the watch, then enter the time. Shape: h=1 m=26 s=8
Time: h=6 m=40 s=4
